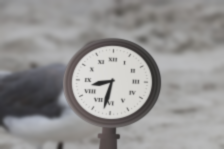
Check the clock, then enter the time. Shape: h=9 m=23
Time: h=8 m=32
